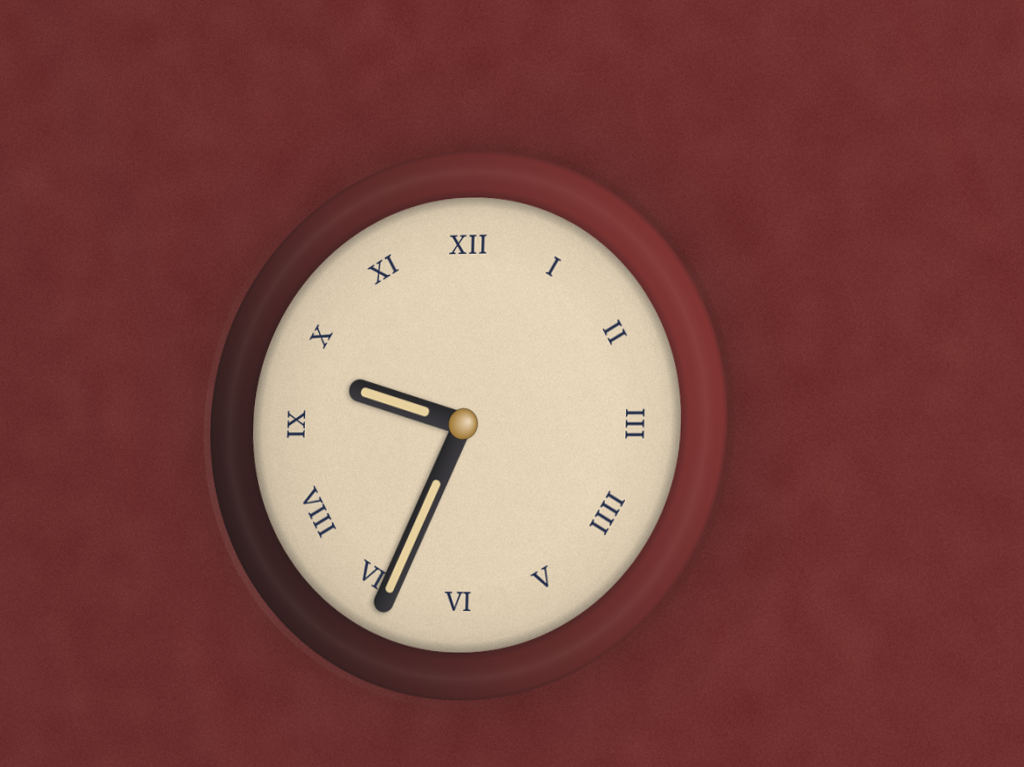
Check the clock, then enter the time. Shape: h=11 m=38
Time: h=9 m=34
